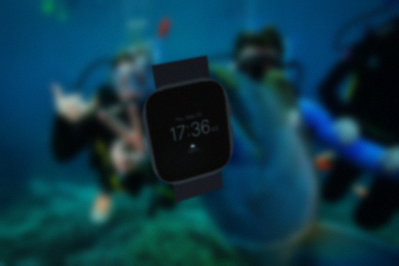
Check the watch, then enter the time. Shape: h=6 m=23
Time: h=17 m=36
